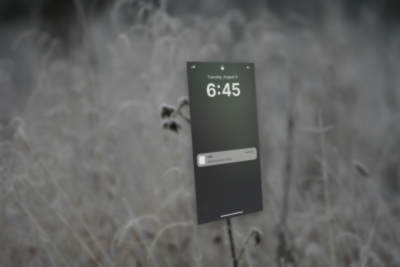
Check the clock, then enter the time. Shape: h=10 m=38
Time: h=6 m=45
